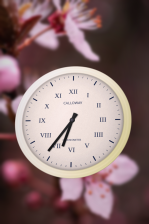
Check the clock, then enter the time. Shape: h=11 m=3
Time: h=6 m=36
